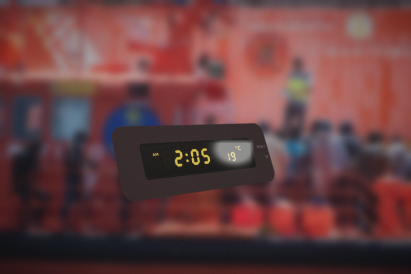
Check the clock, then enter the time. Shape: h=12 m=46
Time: h=2 m=5
